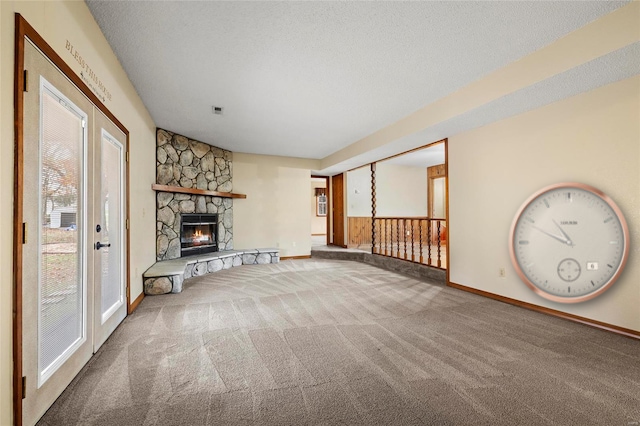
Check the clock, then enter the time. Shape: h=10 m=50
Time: h=10 m=49
